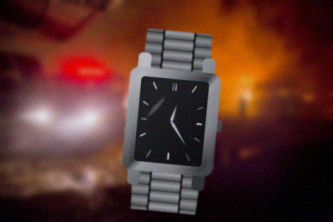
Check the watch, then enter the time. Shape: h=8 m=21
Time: h=12 m=24
